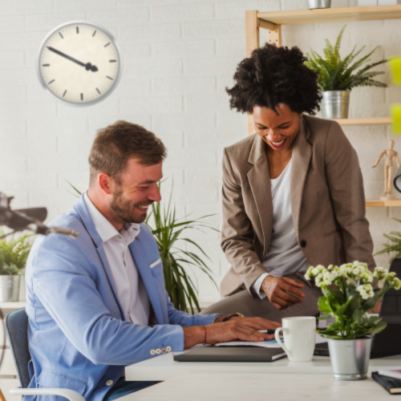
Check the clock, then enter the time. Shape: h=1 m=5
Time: h=3 m=50
